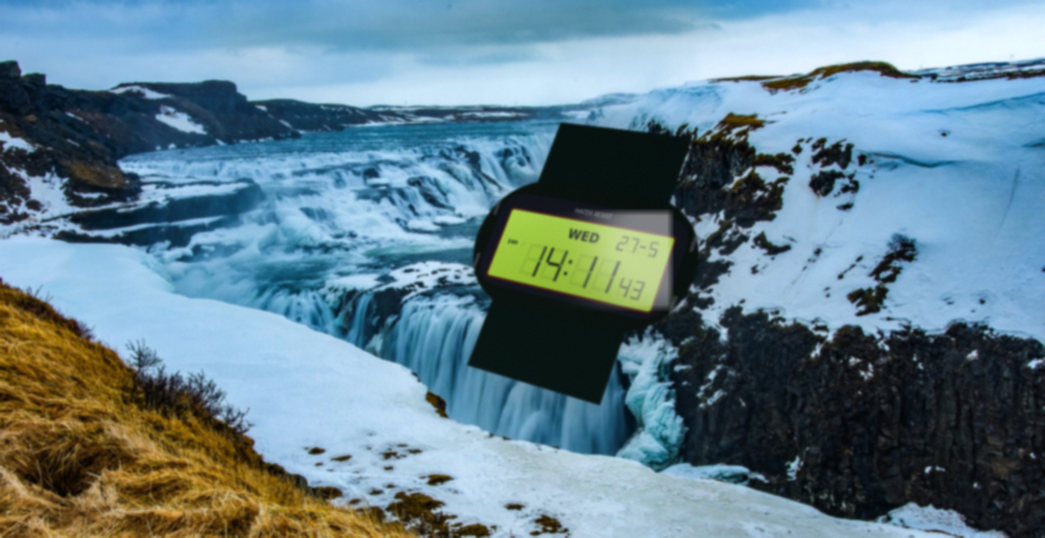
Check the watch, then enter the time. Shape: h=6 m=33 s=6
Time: h=14 m=11 s=43
